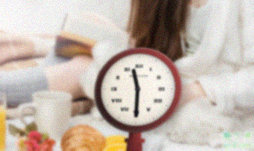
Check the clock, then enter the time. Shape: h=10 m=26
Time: h=11 m=30
